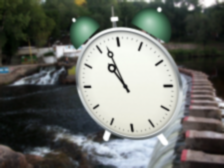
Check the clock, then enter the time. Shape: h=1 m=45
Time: h=10 m=57
